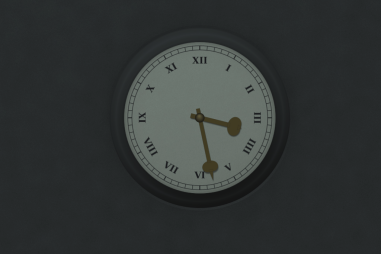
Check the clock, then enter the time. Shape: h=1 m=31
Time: h=3 m=28
